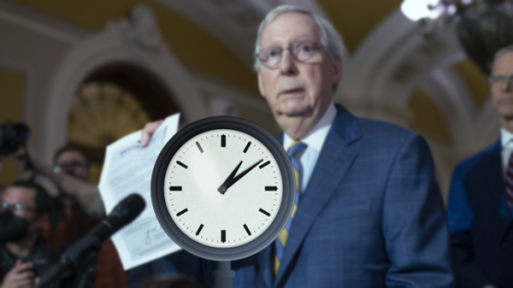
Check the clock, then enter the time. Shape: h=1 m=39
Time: h=1 m=9
